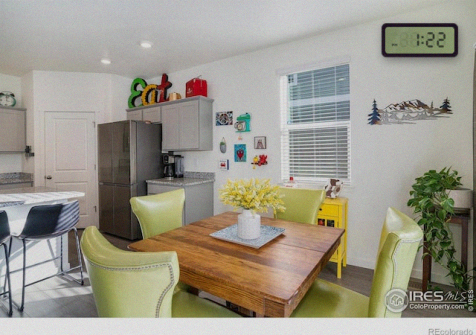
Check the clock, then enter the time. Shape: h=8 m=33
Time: h=1 m=22
